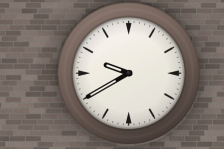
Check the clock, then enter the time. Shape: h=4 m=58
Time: h=9 m=40
